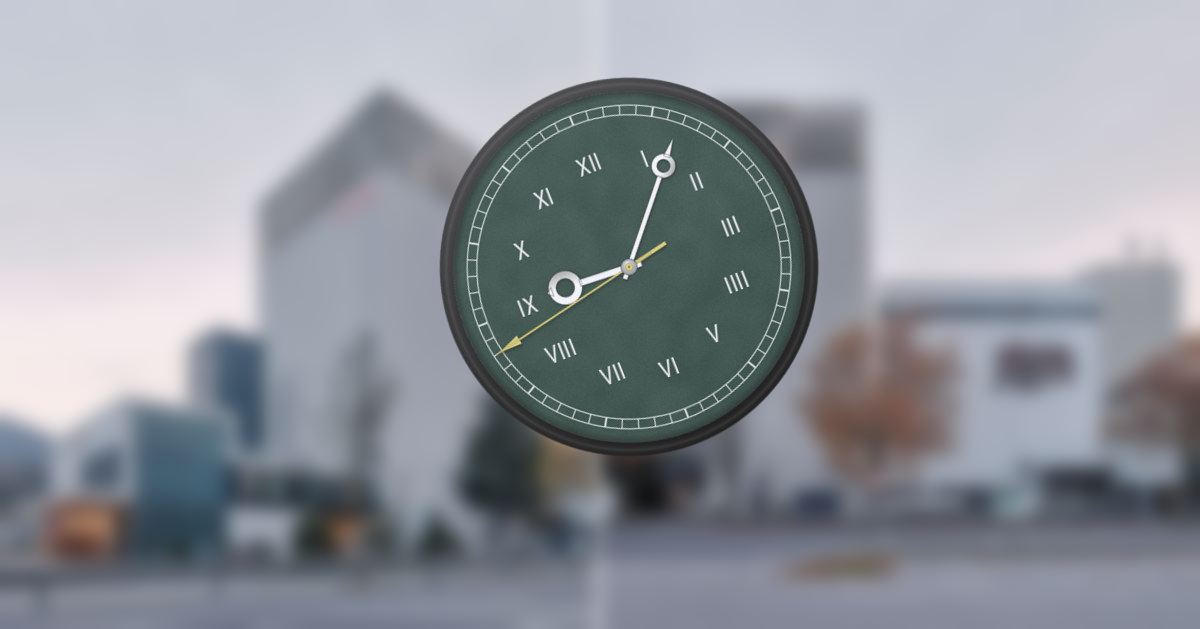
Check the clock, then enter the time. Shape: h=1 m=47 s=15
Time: h=9 m=6 s=43
